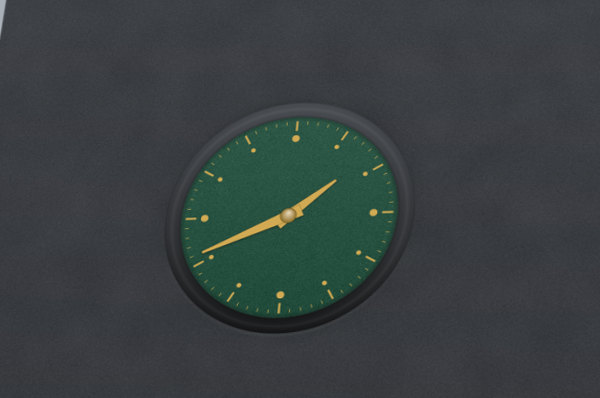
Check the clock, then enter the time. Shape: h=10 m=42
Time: h=1 m=41
